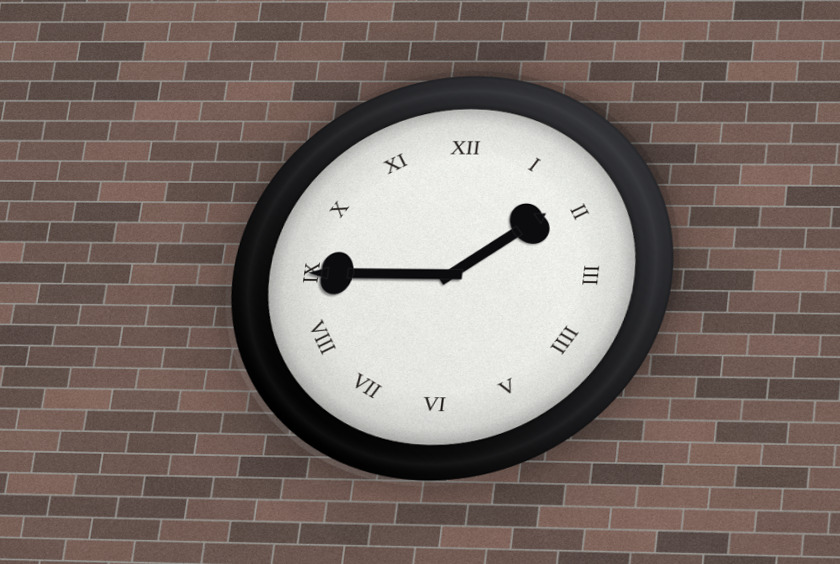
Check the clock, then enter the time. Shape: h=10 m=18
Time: h=1 m=45
